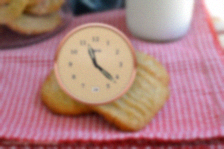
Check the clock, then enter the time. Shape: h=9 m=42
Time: h=11 m=22
